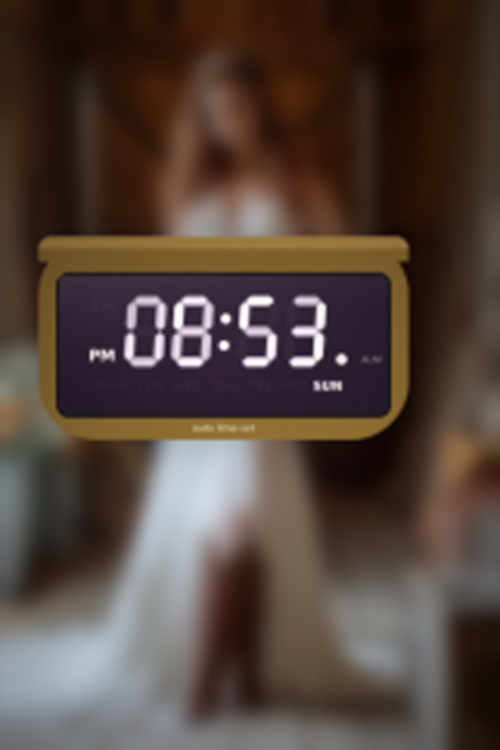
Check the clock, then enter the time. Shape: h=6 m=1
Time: h=8 m=53
